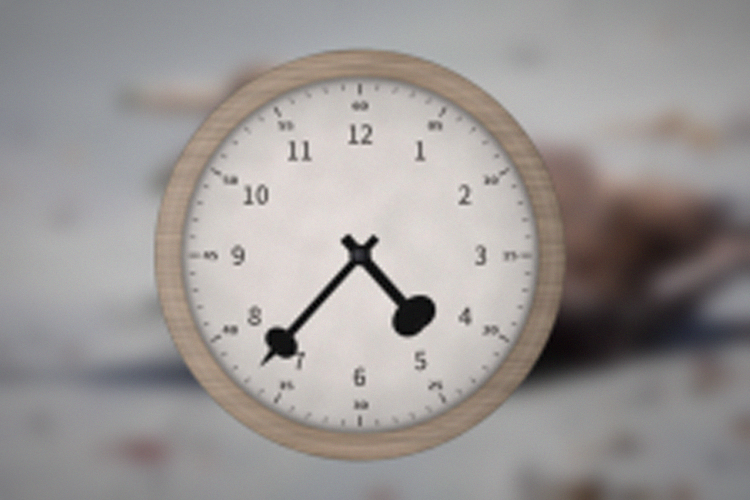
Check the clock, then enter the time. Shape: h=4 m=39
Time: h=4 m=37
